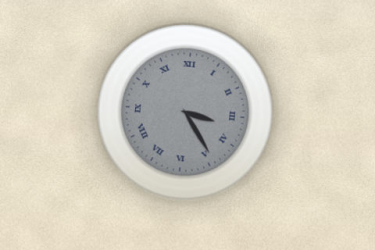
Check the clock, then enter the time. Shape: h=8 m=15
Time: h=3 m=24
